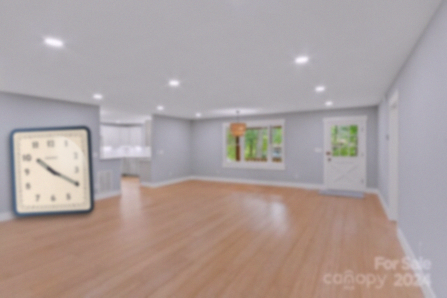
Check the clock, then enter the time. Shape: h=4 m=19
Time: h=10 m=20
